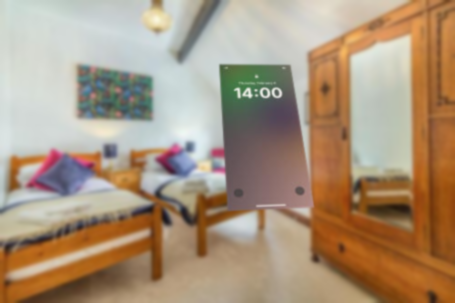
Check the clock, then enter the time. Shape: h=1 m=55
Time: h=14 m=0
